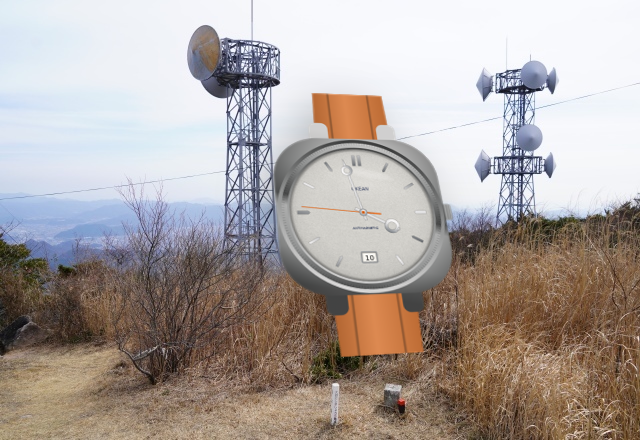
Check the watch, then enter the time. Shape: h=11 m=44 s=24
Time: h=3 m=57 s=46
